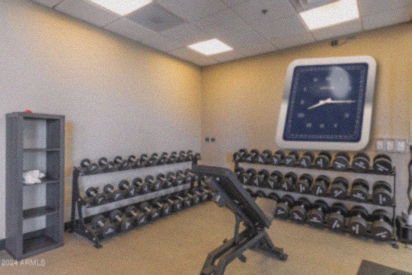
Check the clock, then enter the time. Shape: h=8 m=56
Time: h=8 m=15
